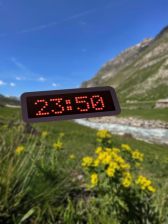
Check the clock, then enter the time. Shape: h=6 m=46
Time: h=23 m=50
